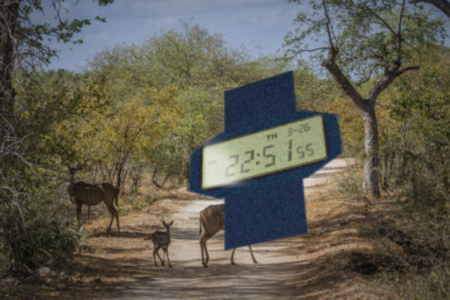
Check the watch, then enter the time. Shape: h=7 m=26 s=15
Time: h=22 m=51 s=55
